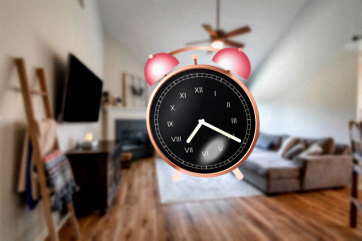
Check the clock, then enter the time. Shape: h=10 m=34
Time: h=7 m=20
